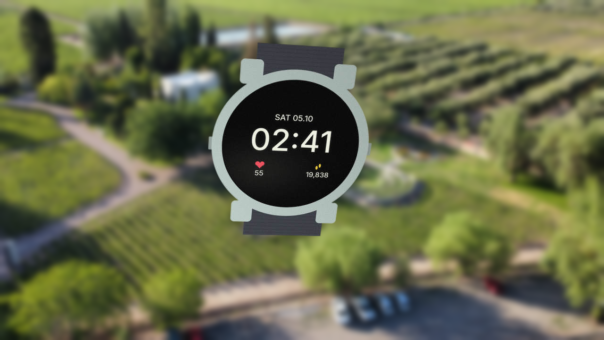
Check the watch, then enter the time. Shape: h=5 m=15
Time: h=2 m=41
